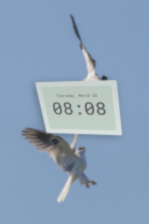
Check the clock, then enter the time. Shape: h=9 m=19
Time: h=8 m=8
